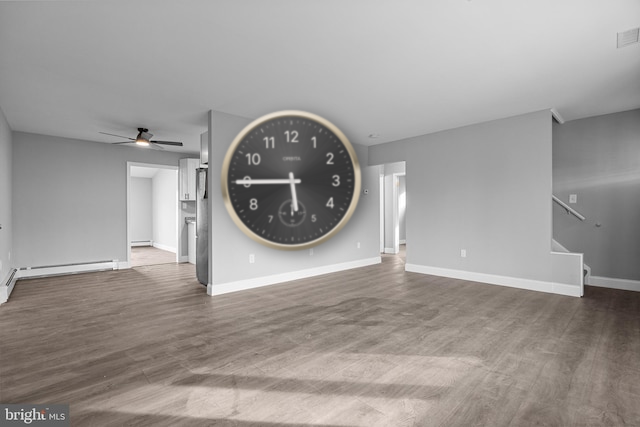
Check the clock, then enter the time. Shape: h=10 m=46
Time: h=5 m=45
